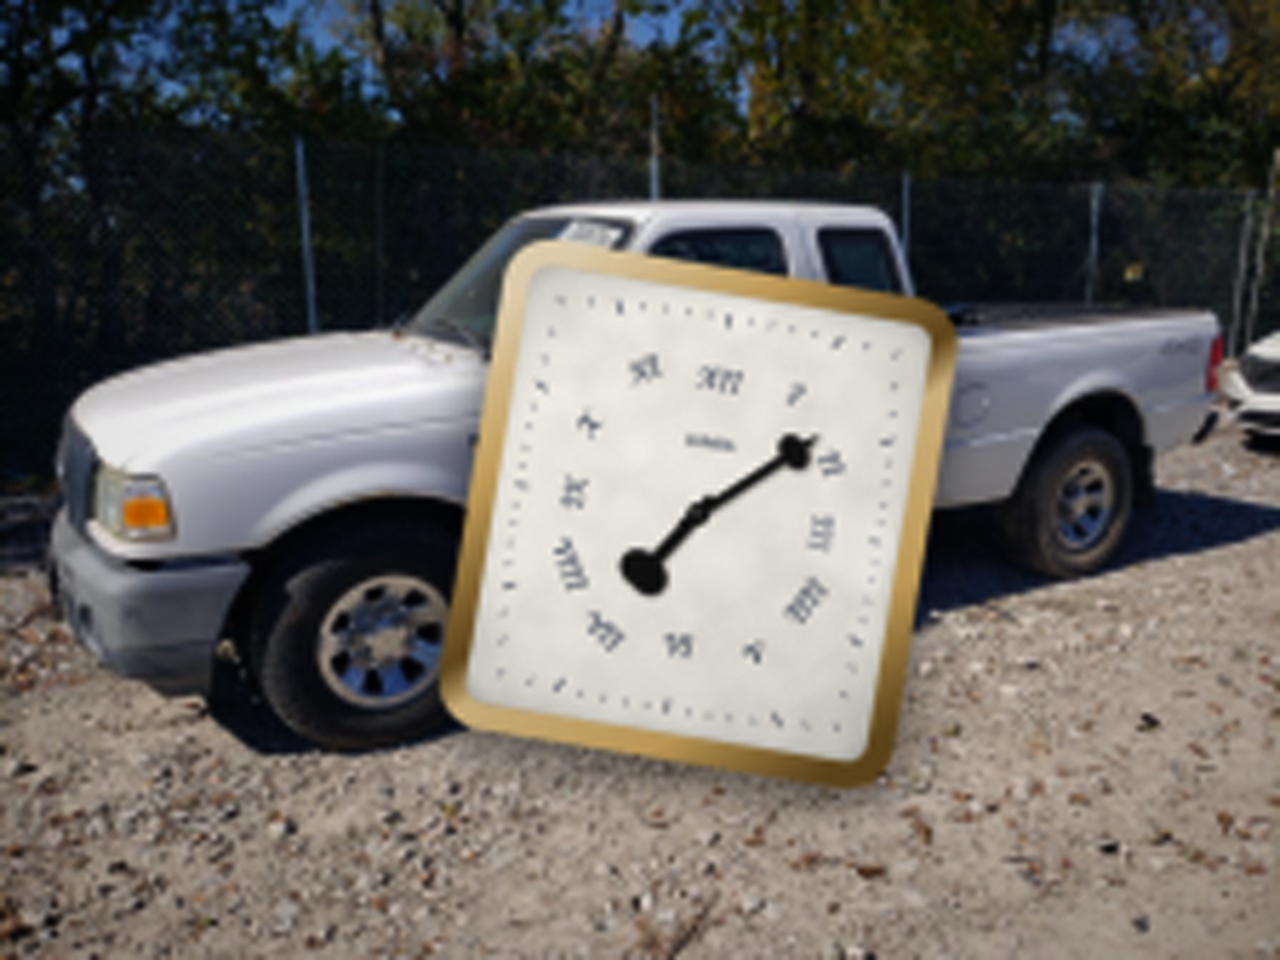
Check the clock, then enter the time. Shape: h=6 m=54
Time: h=7 m=8
